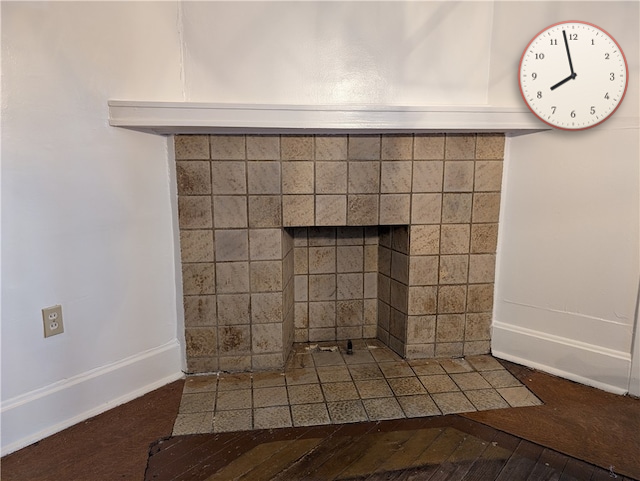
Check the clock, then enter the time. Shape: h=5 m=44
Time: h=7 m=58
